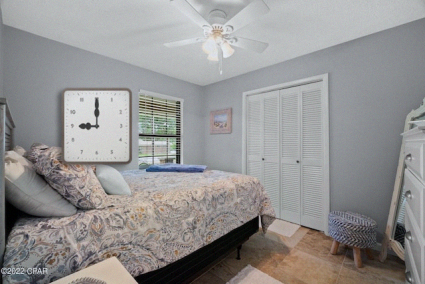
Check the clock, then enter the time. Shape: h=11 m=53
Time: h=9 m=0
